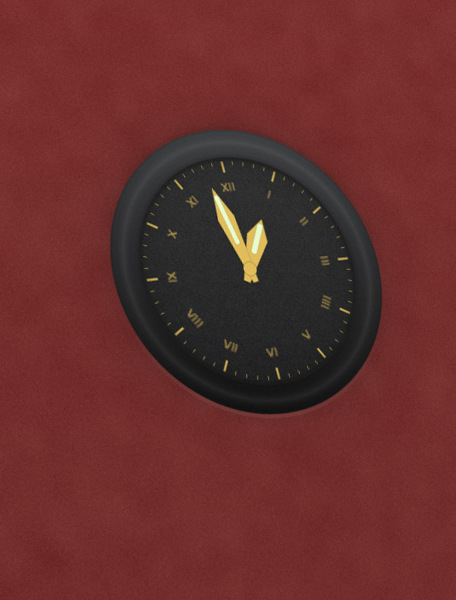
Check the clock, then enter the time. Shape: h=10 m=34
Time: h=12 m=58
